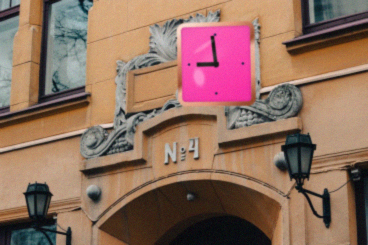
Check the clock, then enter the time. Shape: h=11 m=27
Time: h=8 m=59
